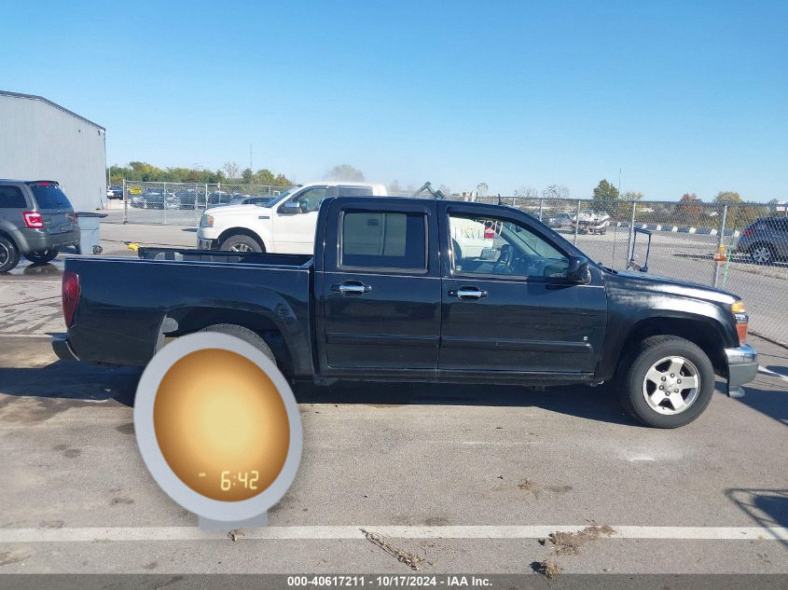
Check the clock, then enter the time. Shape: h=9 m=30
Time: h=6 m=42
